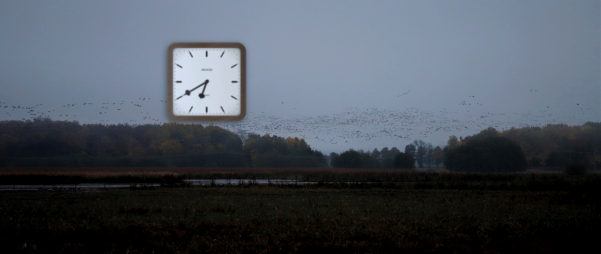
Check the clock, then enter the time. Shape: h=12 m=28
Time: h=6 m=40
